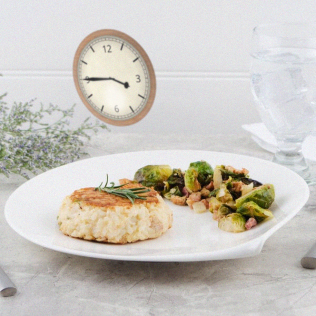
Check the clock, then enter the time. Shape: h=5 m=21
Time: h=3 m=45
